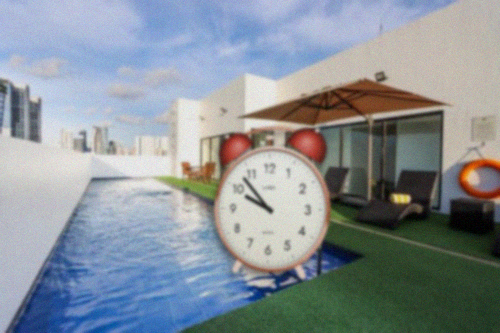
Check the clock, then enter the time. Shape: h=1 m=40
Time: h=9 m=53
